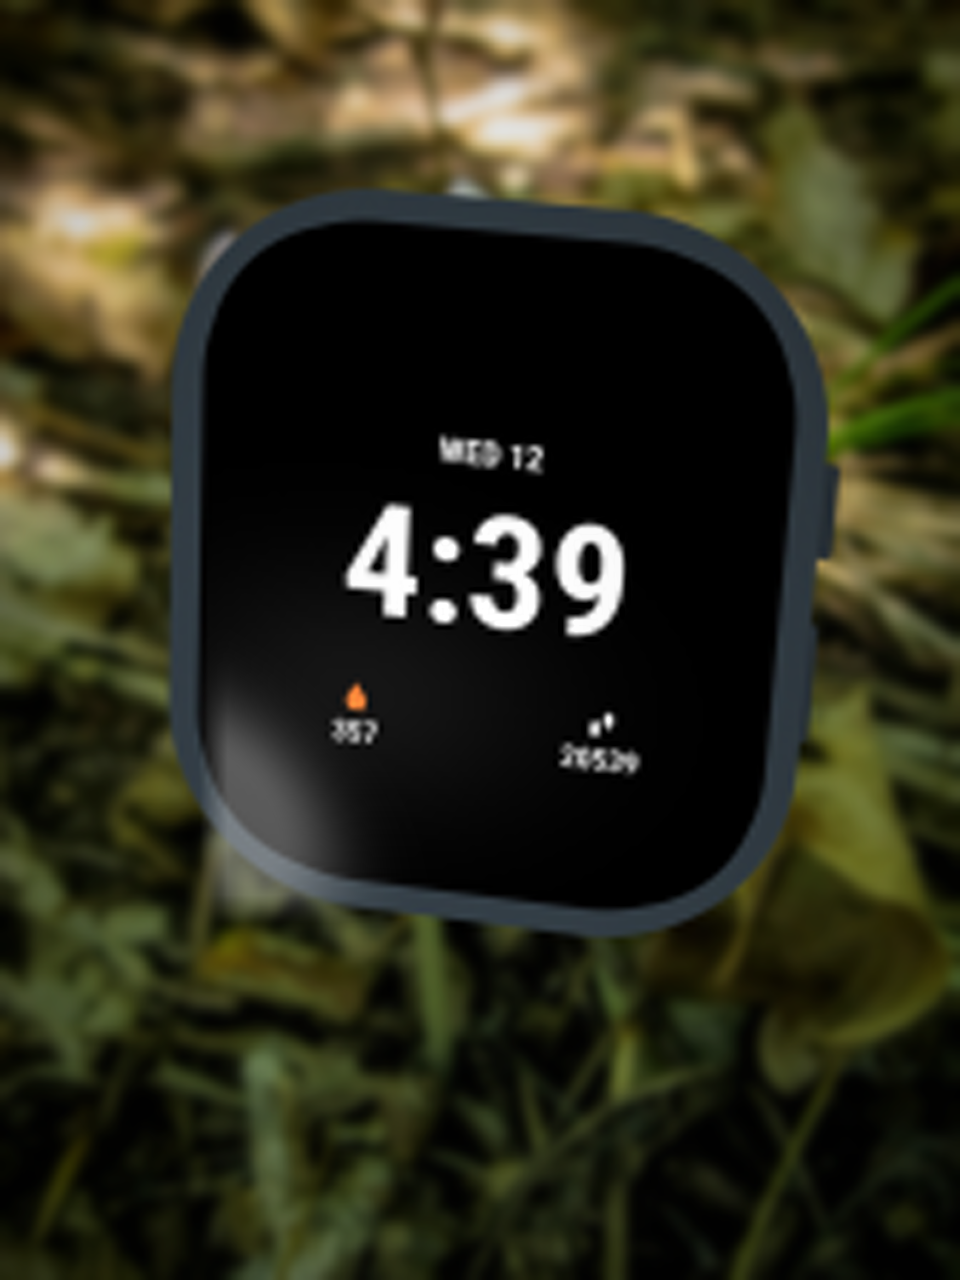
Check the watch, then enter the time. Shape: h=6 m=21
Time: h=4 m=39
